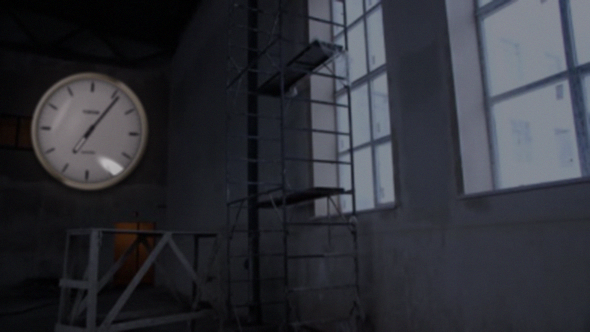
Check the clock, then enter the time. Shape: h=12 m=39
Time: h=7 m=6
